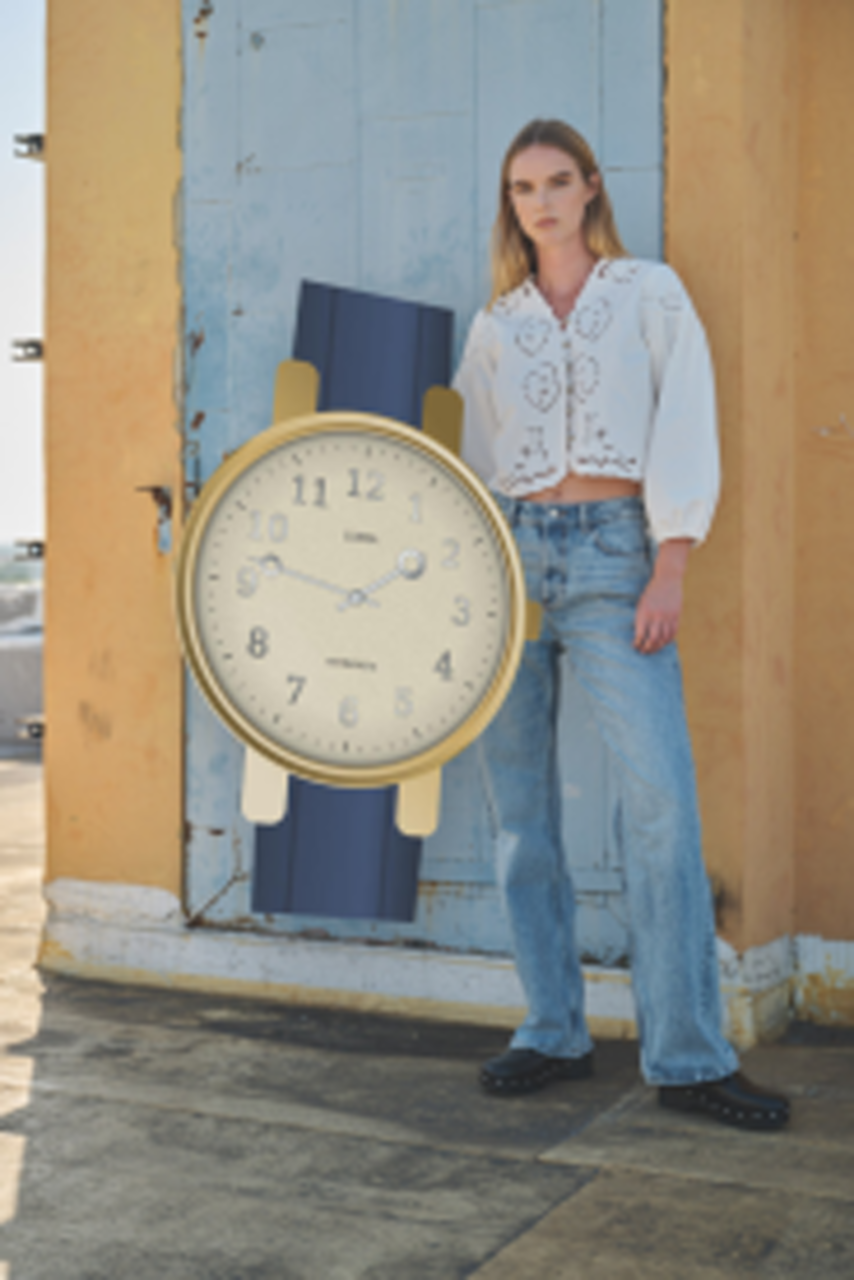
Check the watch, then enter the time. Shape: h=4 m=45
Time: h=1 m=47
